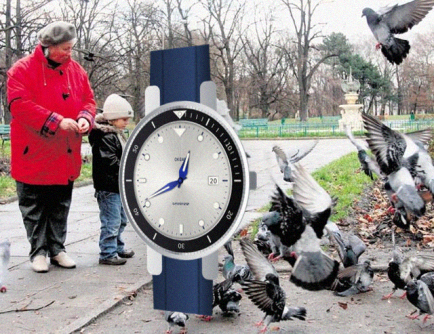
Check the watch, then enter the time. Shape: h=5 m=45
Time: h=12 m=41
